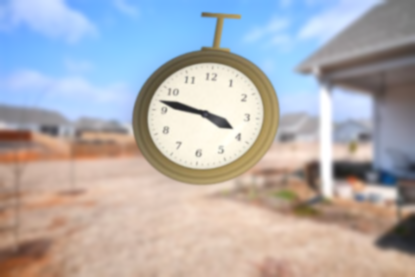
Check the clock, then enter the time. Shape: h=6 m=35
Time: h=3 m=47
